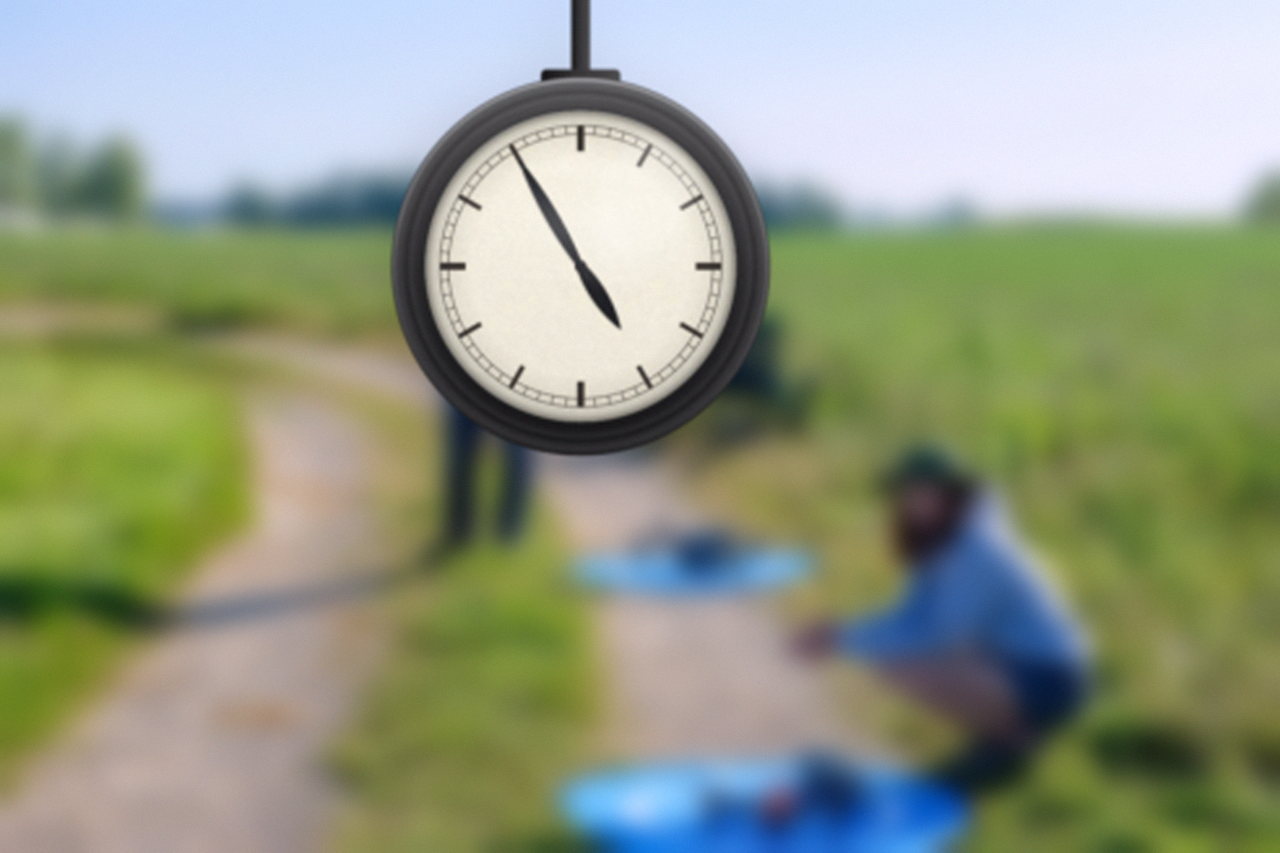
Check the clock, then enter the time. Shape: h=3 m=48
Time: h=4 m=55
